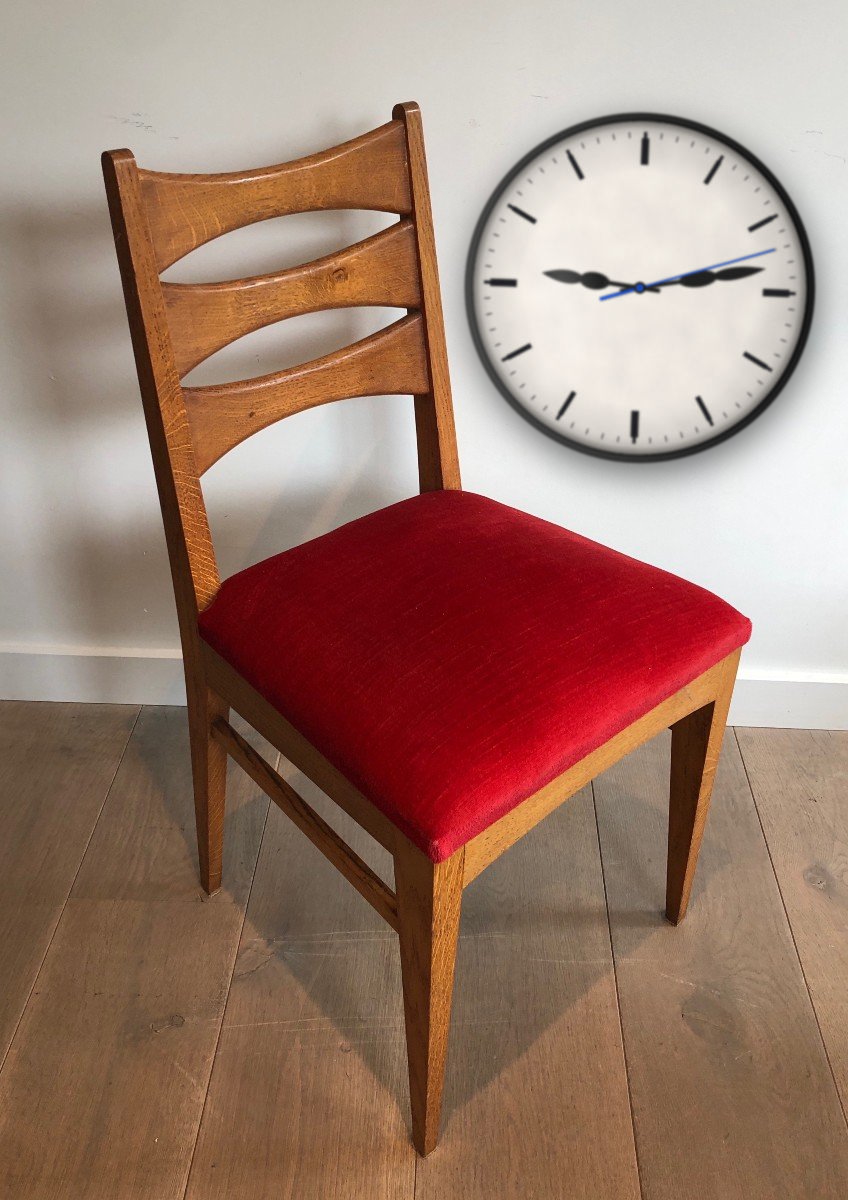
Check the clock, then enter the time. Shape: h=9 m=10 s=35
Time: h=9 m=13 s=12
